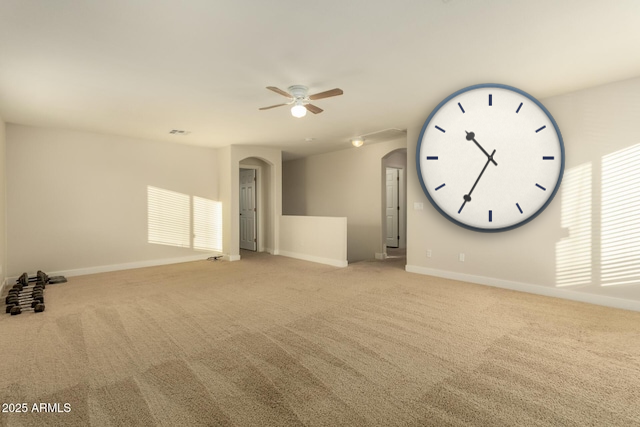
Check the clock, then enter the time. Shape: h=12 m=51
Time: h=10 m=35
